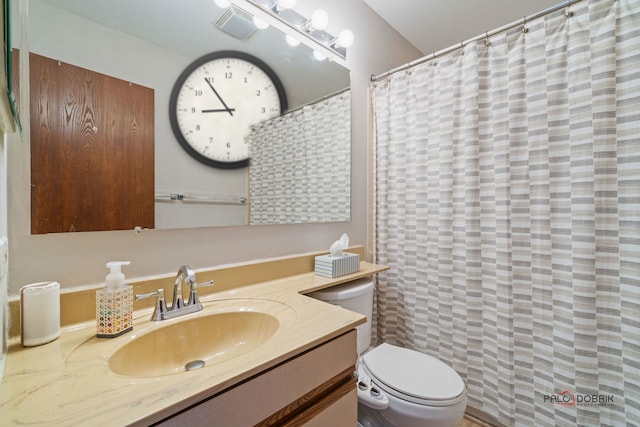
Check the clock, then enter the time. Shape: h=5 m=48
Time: h=8 m=54
